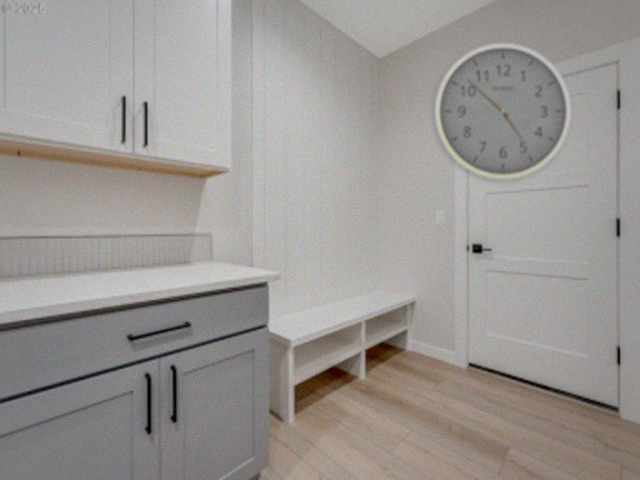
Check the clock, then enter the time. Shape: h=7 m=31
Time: h=4 m=52
